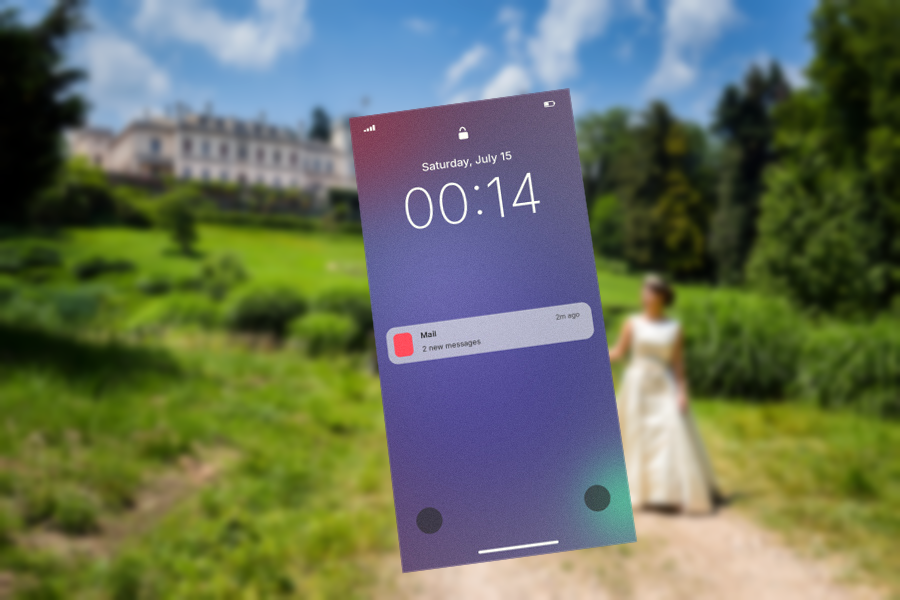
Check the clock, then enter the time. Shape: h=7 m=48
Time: h=0 m=14
